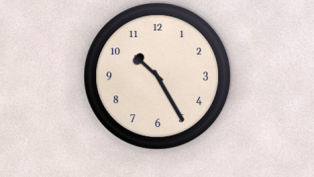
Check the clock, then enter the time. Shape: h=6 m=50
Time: h=10 m=25
